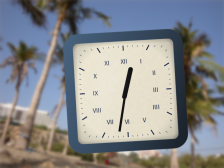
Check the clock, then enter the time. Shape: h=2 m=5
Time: h=12 m=32
